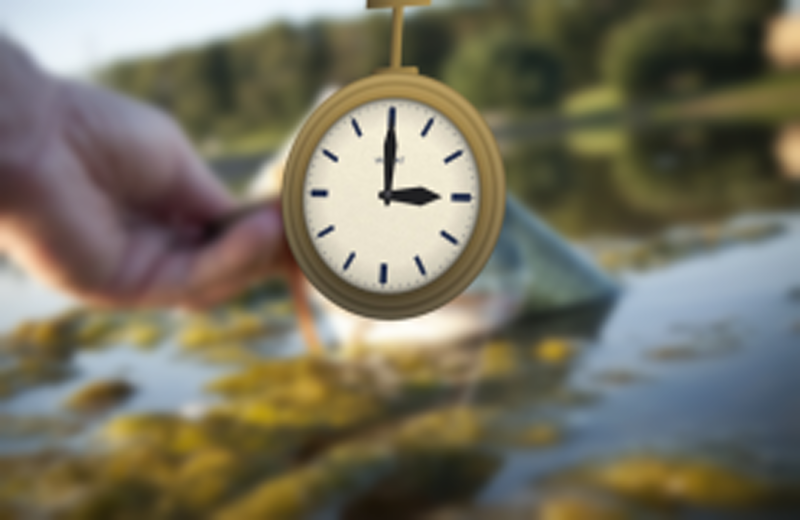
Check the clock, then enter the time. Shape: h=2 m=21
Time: h=3 m=0
